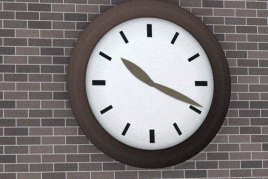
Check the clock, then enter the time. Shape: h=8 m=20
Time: h=10 m=19
